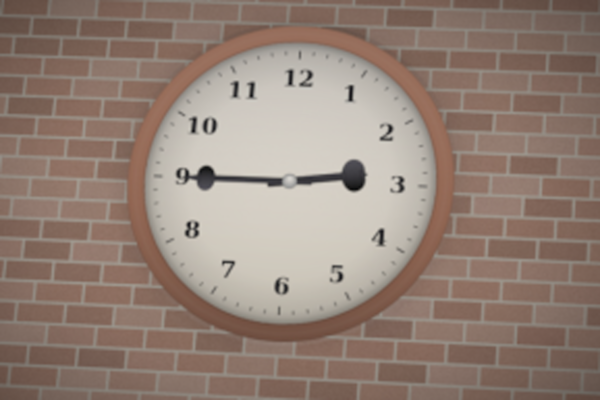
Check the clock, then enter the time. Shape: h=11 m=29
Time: h=2 m=45
